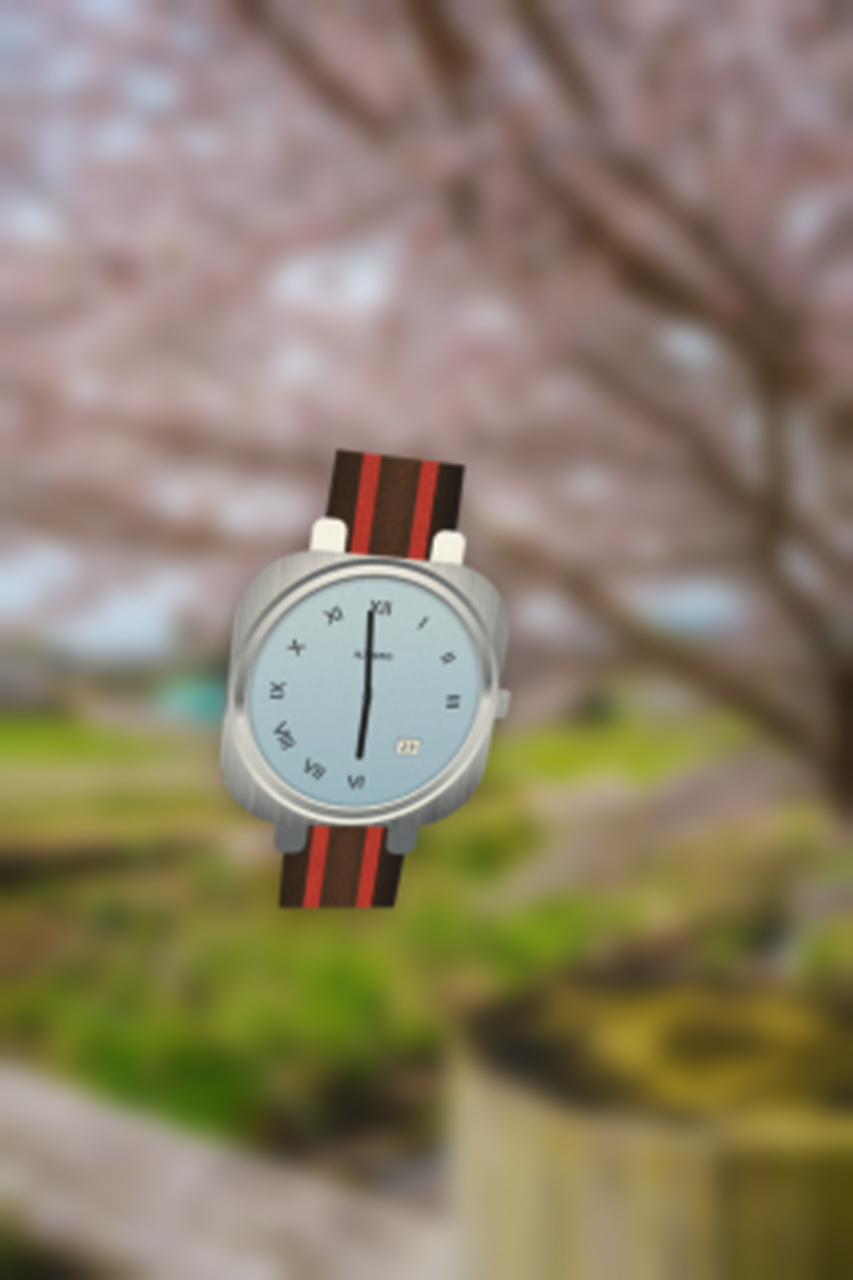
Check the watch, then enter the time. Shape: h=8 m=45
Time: h=5 m=59
